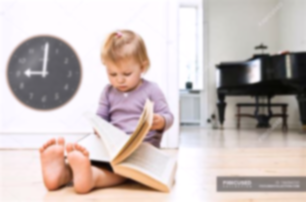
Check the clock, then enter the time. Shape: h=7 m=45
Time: h=9 m=1
